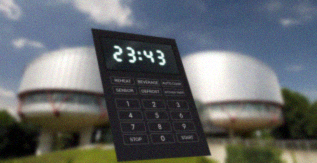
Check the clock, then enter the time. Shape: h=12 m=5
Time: h=23 m=43
